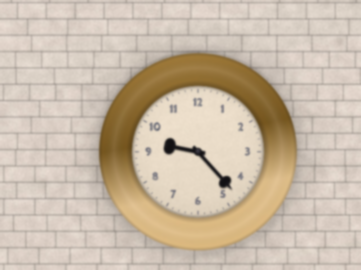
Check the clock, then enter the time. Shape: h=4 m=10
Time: h=9 m=23
